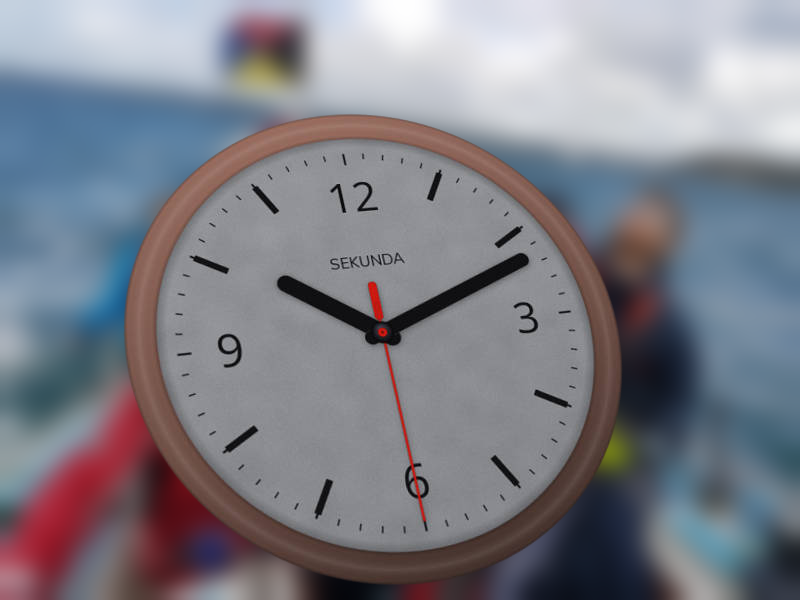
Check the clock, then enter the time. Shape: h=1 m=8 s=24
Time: h=10 m=11 s=30
